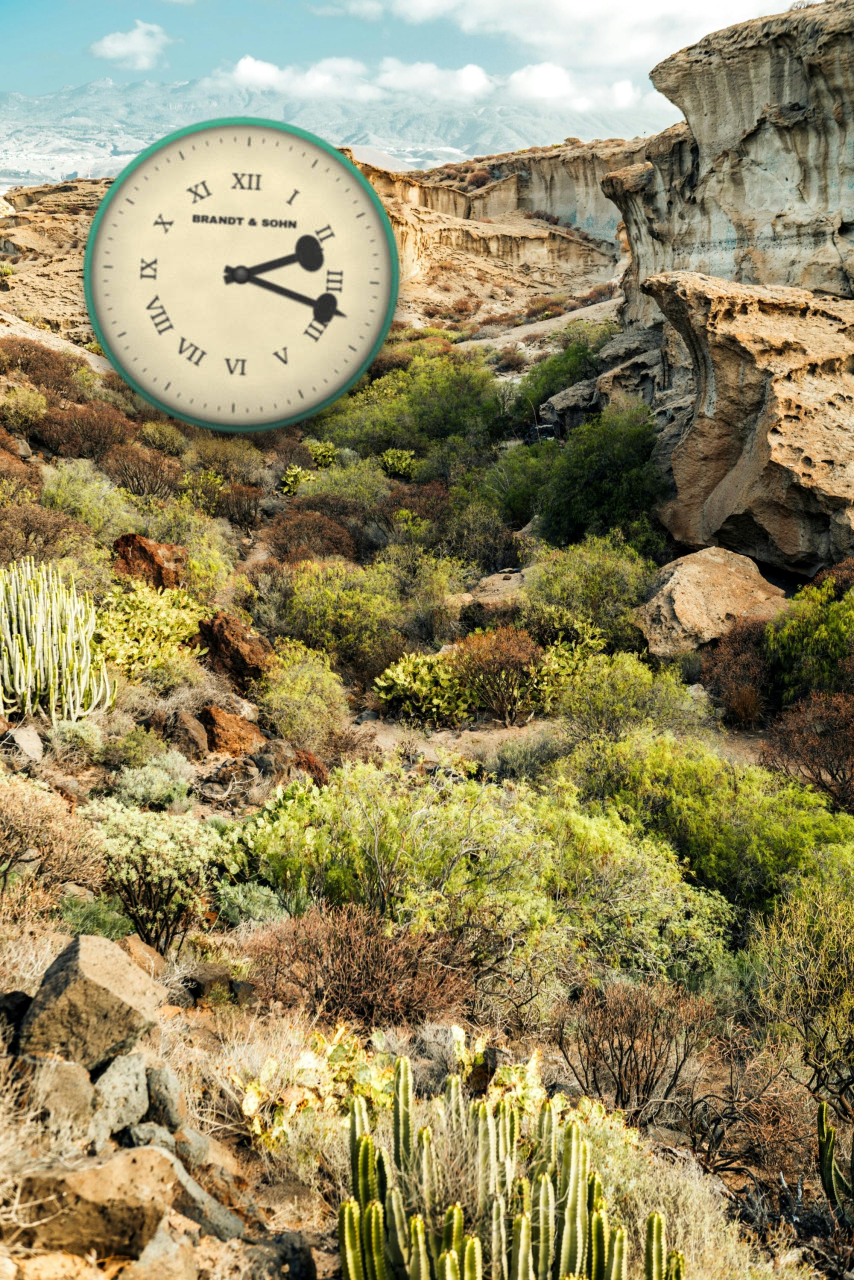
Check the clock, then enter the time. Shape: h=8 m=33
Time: h=2 m=18
